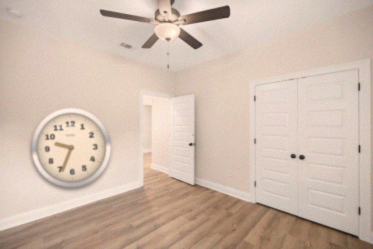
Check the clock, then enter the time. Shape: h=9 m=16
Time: h=9 m=34
